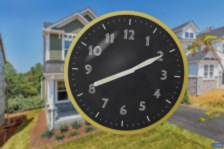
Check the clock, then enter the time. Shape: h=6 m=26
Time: h=8 m=10
